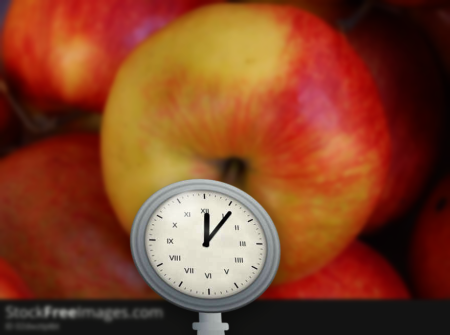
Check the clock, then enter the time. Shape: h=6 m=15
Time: h=12 m=6
